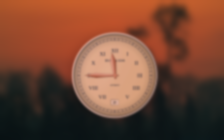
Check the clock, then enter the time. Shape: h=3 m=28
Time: h=11 m=45
